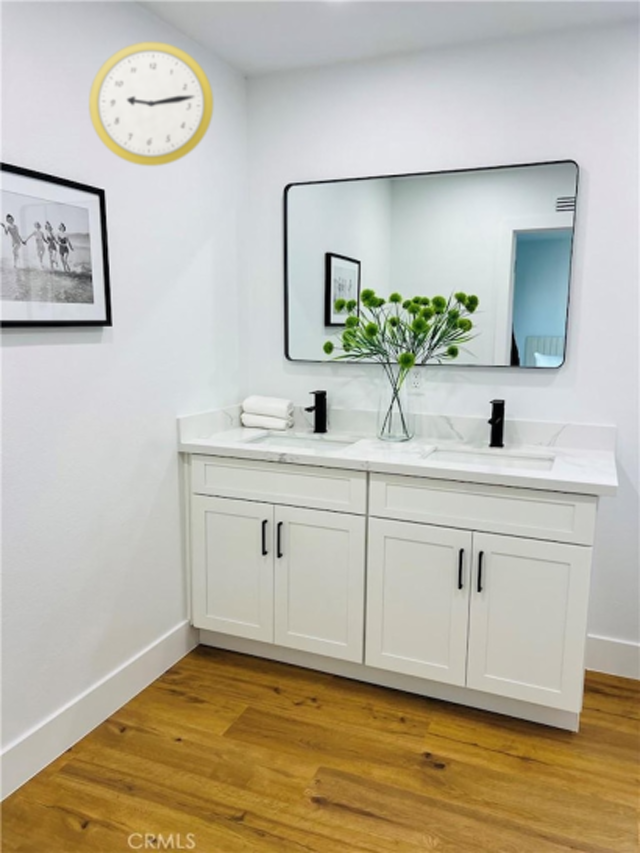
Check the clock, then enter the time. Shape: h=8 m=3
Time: h=9 m=13
